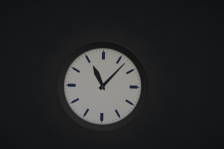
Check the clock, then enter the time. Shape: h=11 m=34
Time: h=11 m=7
